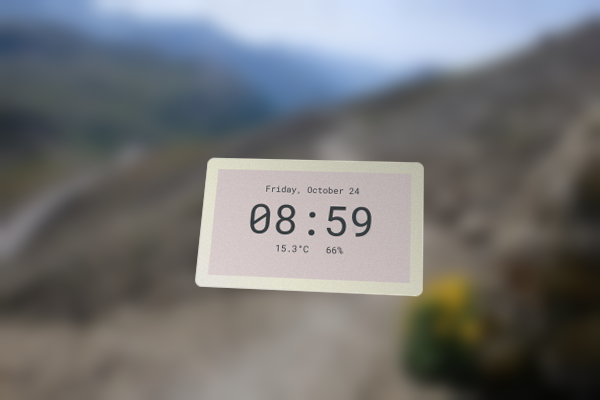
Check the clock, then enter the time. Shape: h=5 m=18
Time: h=8 m=59
